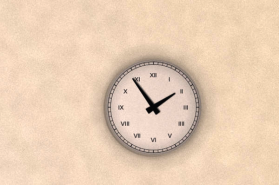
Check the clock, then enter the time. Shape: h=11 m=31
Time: h=1 m=54
